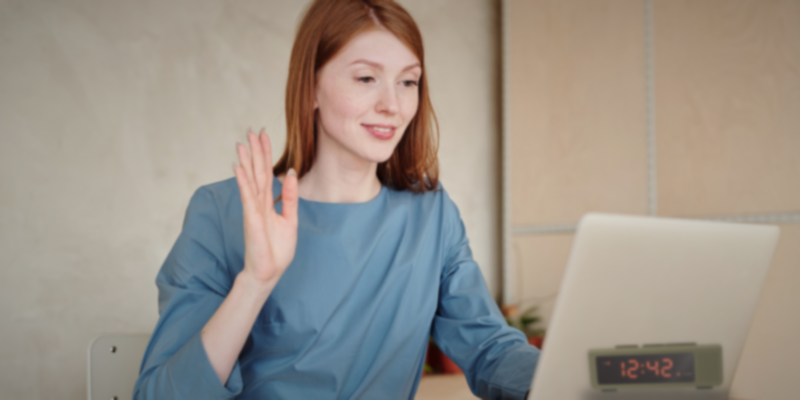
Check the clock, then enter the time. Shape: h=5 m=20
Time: h=12 m=42
